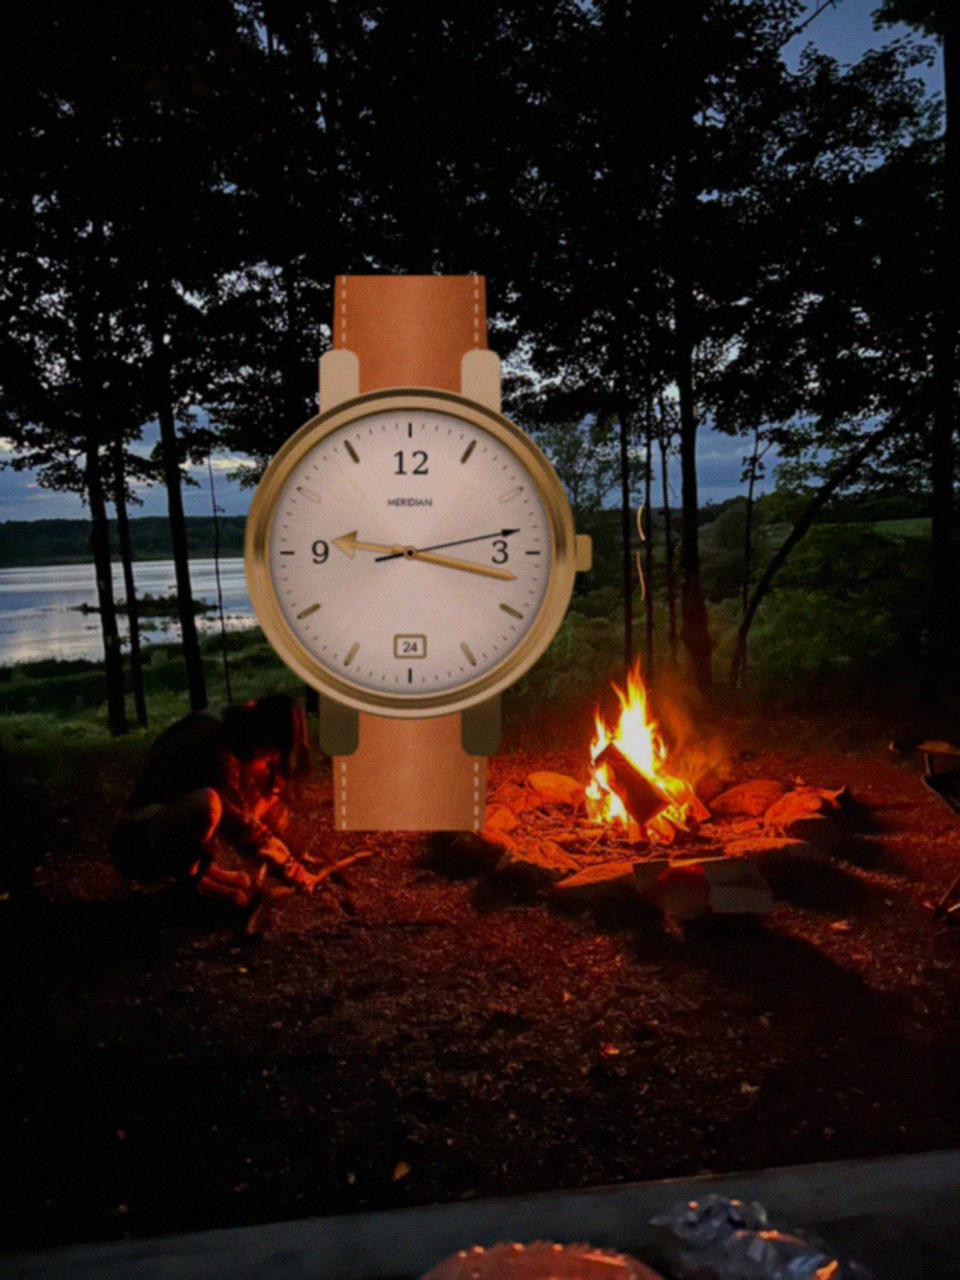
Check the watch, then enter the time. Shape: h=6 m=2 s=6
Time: h=9 m=17 s=13
